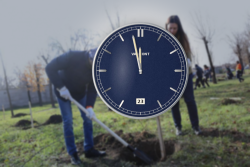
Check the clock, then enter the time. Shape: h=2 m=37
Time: h=11 m=58
